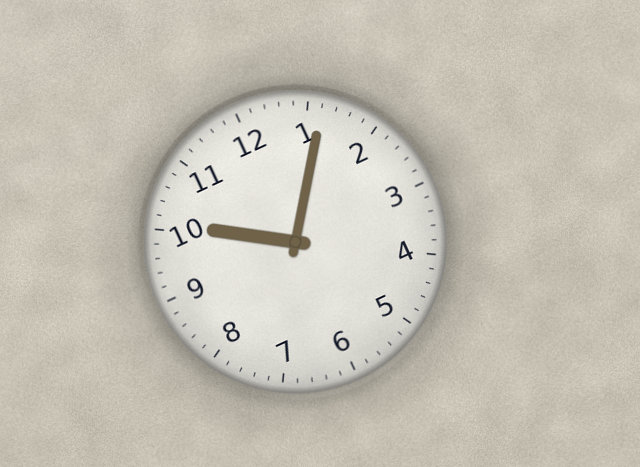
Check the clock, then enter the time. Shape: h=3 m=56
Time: h=10 m=6
